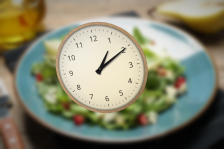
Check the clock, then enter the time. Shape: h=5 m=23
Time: h=1 m=10
